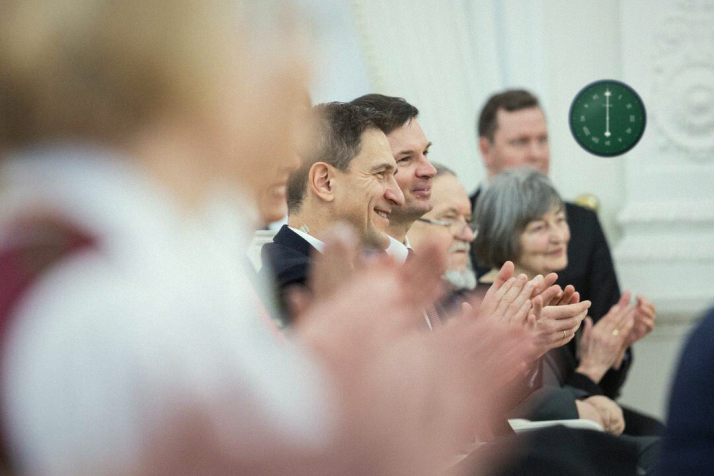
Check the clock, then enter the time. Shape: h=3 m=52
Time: h=6 m=0
